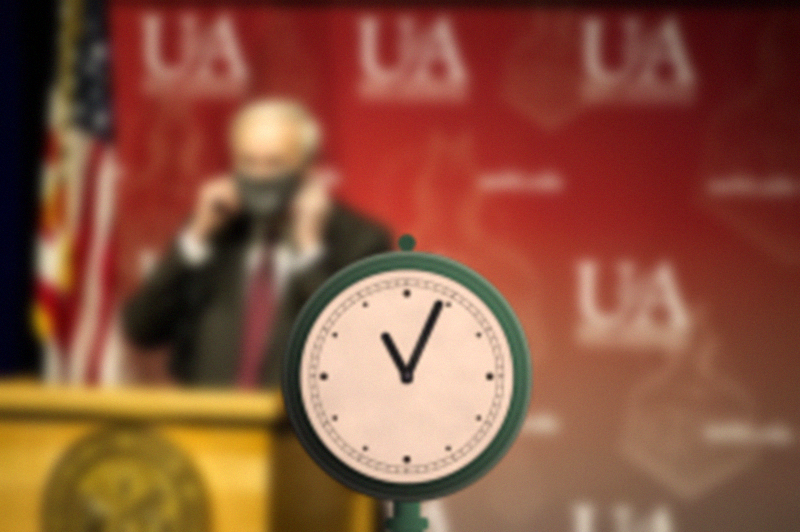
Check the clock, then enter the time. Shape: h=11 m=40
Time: h=11 m=4
